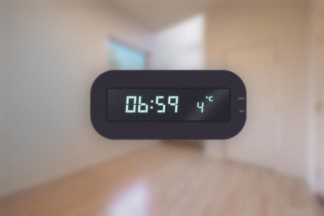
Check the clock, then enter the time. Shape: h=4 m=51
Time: h=6 m=59
